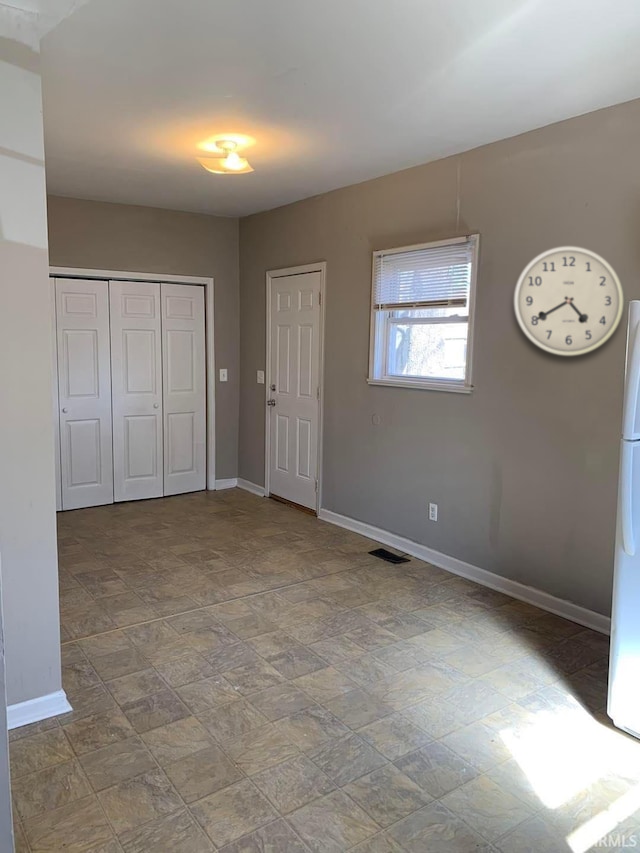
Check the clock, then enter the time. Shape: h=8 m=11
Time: h=4 m=40
